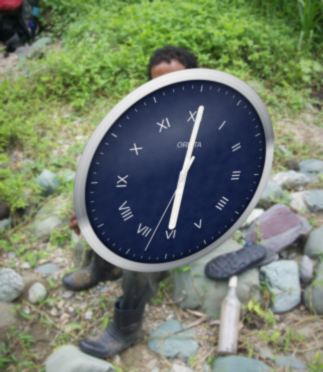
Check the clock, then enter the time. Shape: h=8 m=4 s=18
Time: h=6 m=0 s=33
